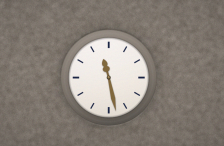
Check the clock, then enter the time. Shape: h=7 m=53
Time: h=11 m=28
